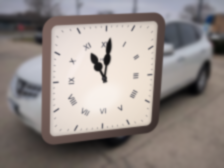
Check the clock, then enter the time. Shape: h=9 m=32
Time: h=11 m=1
